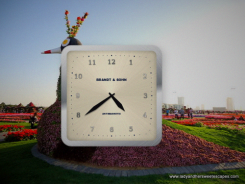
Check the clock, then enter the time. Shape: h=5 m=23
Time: h=4 m=39
